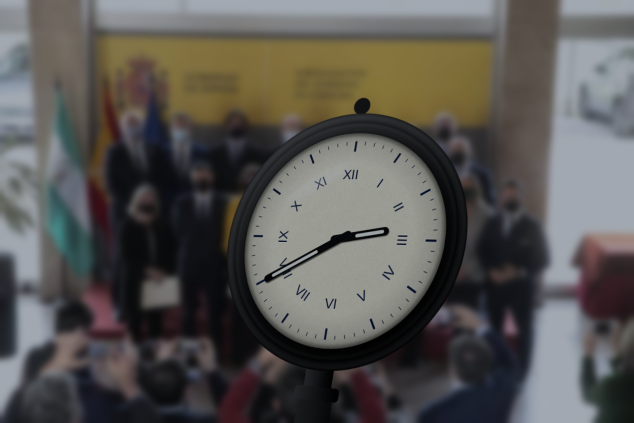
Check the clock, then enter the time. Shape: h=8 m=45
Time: h=2 m=40
